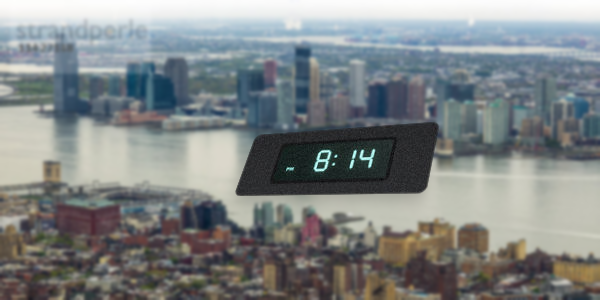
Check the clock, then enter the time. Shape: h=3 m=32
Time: h=8 m=14
